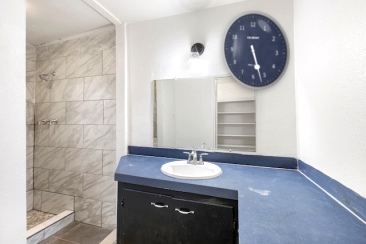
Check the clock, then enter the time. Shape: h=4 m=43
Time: h=5 m=27
